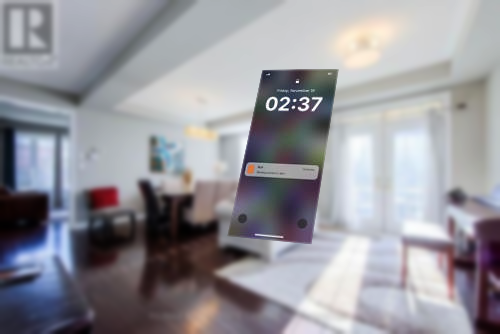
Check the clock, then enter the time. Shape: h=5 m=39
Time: h=2 m=37
